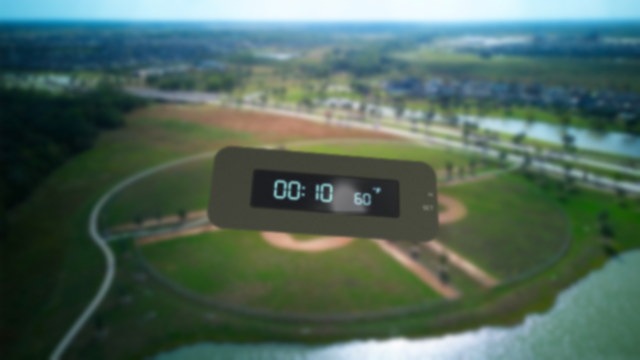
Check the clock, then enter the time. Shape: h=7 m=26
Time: h=0 m=10
